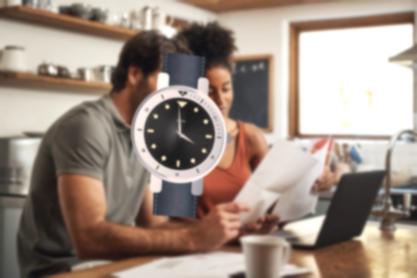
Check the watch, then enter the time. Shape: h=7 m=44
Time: h=3 m=59
